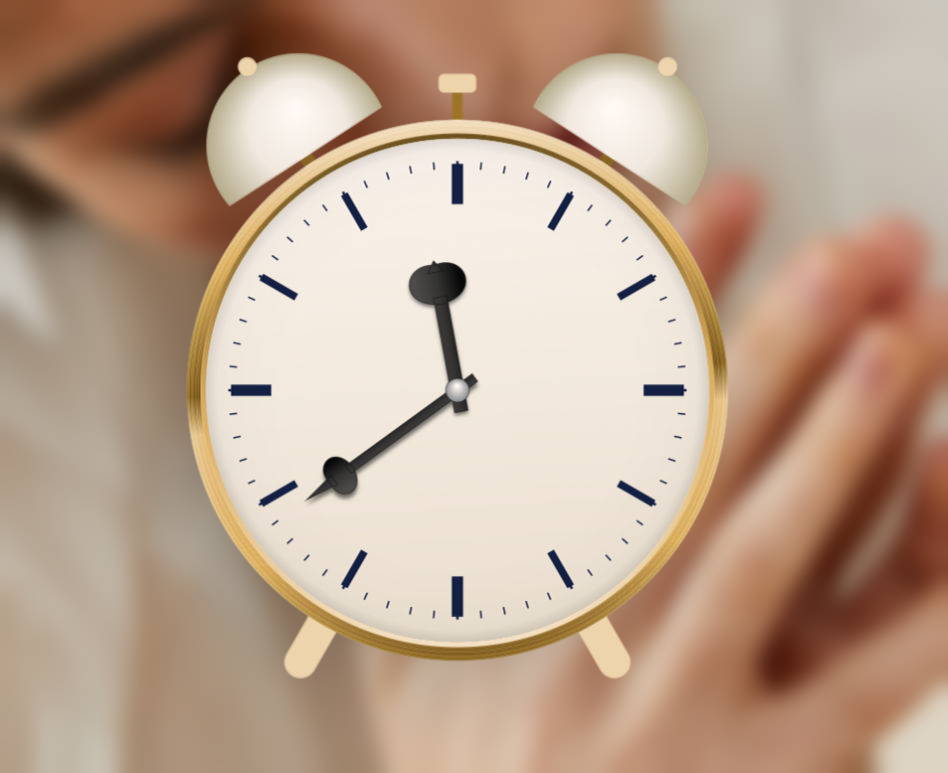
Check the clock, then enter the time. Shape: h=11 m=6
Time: h=11 m=39
